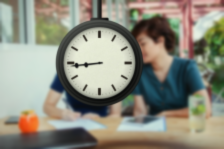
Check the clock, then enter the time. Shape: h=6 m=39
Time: h=8 m=44
